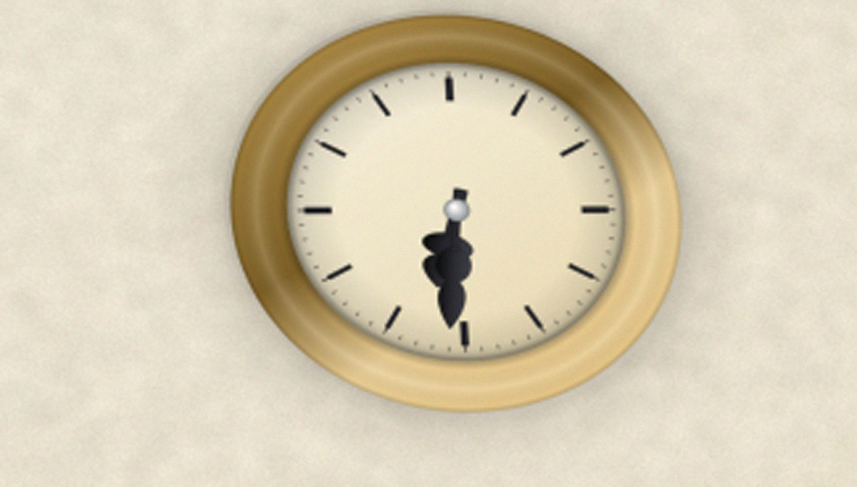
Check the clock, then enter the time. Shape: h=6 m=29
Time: h=6 m=31
